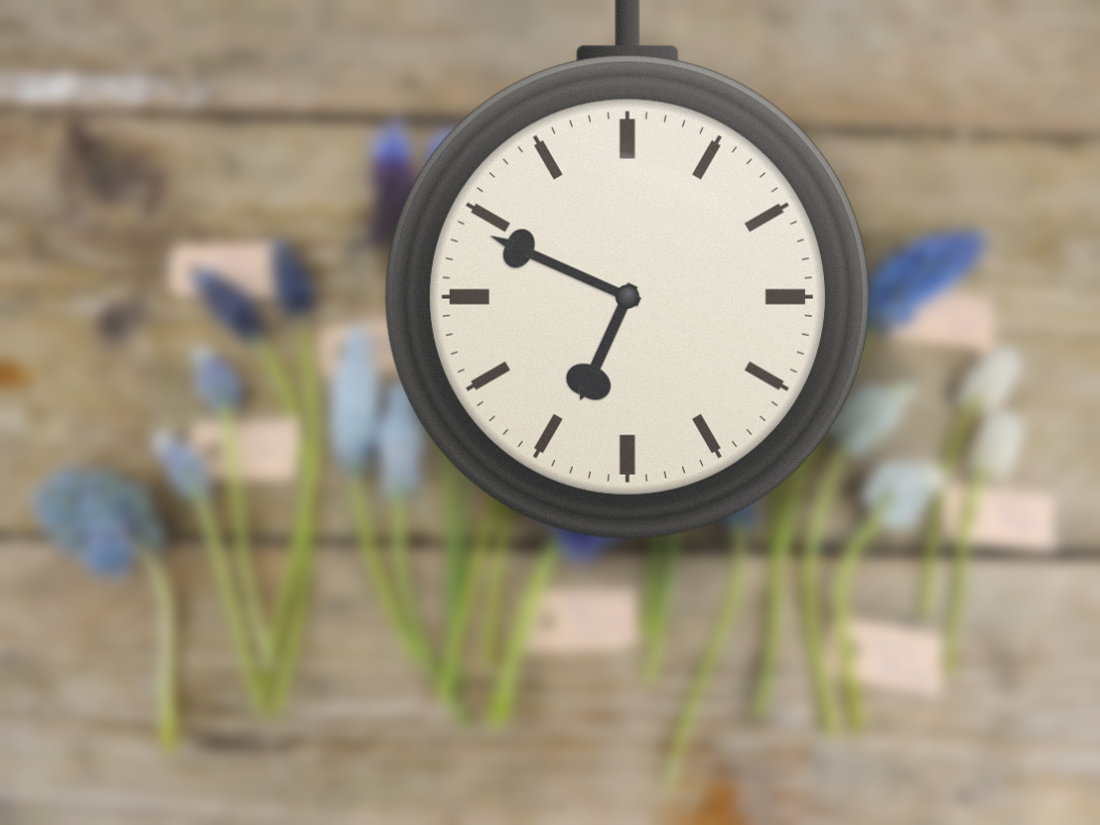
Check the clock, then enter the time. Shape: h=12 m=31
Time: h=6 m=49
